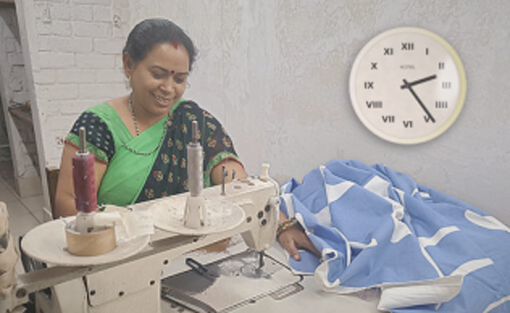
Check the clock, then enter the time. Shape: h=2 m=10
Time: h=2 m=24
